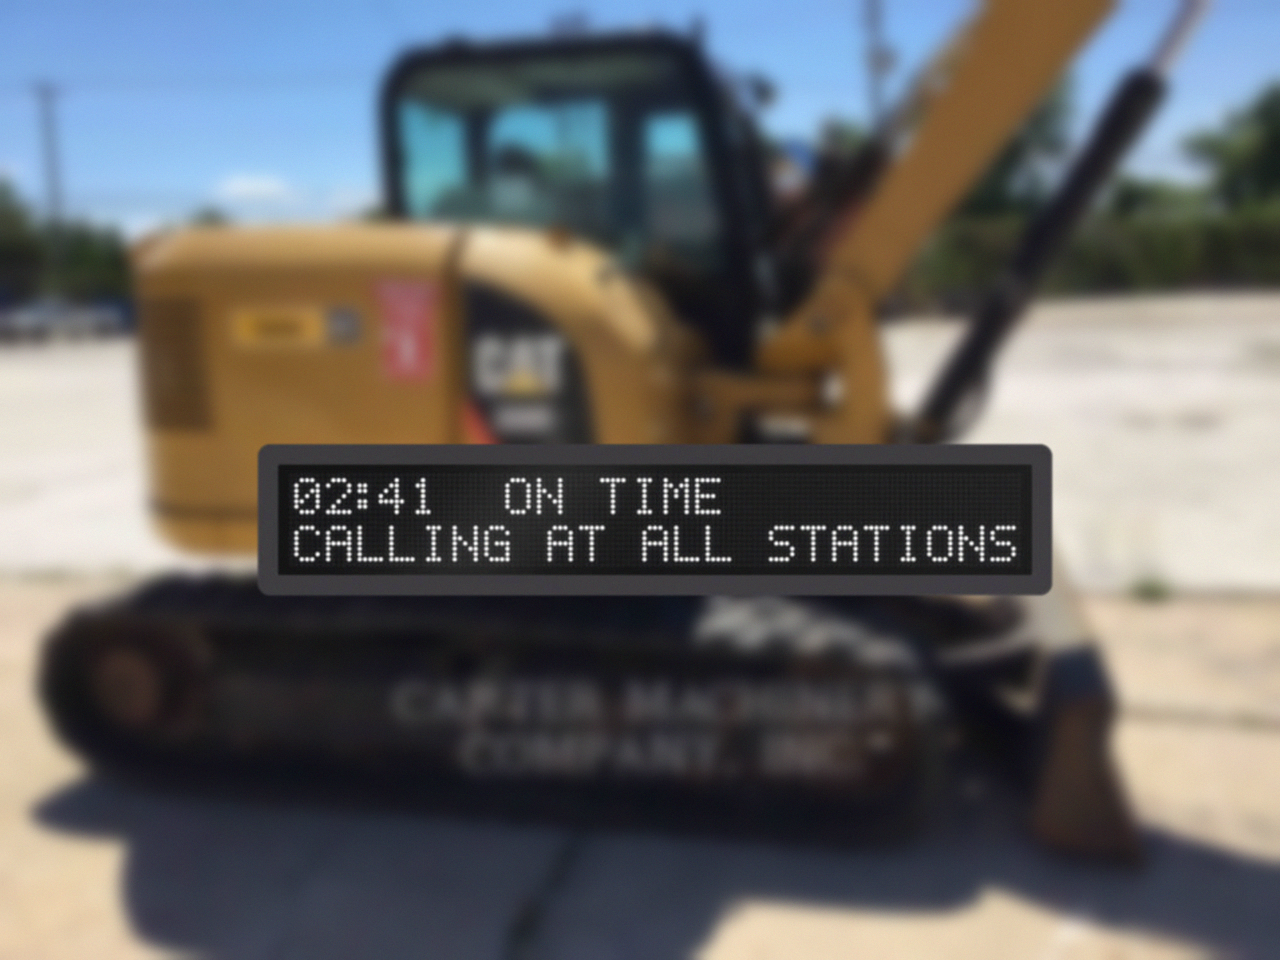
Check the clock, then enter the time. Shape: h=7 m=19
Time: h=2 m=41
